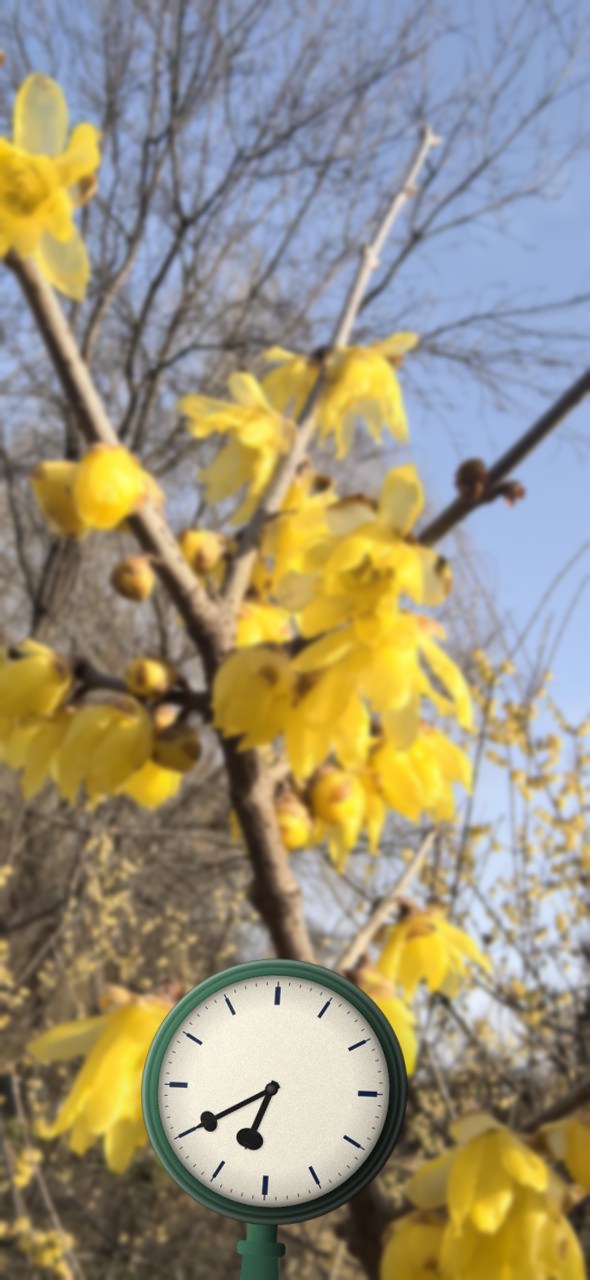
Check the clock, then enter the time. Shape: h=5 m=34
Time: h=6 m=40
